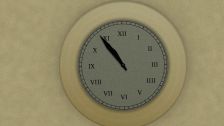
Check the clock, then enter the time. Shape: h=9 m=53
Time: h=10 m=54
